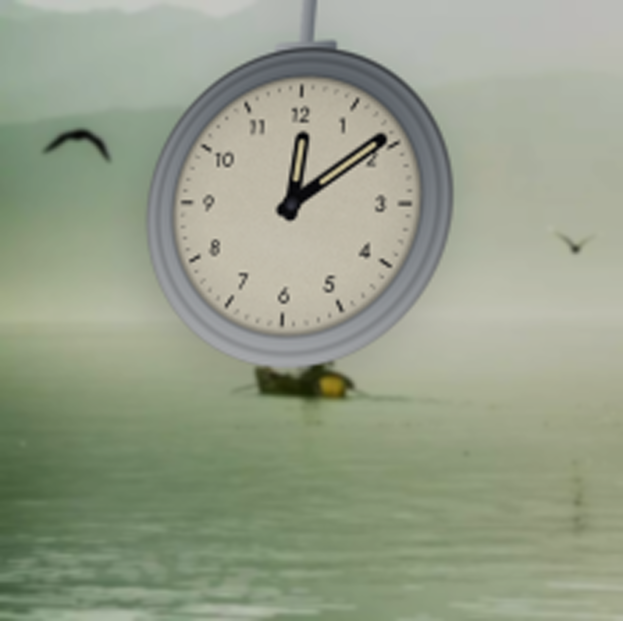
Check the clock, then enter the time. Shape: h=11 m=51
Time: h=12 m=9
